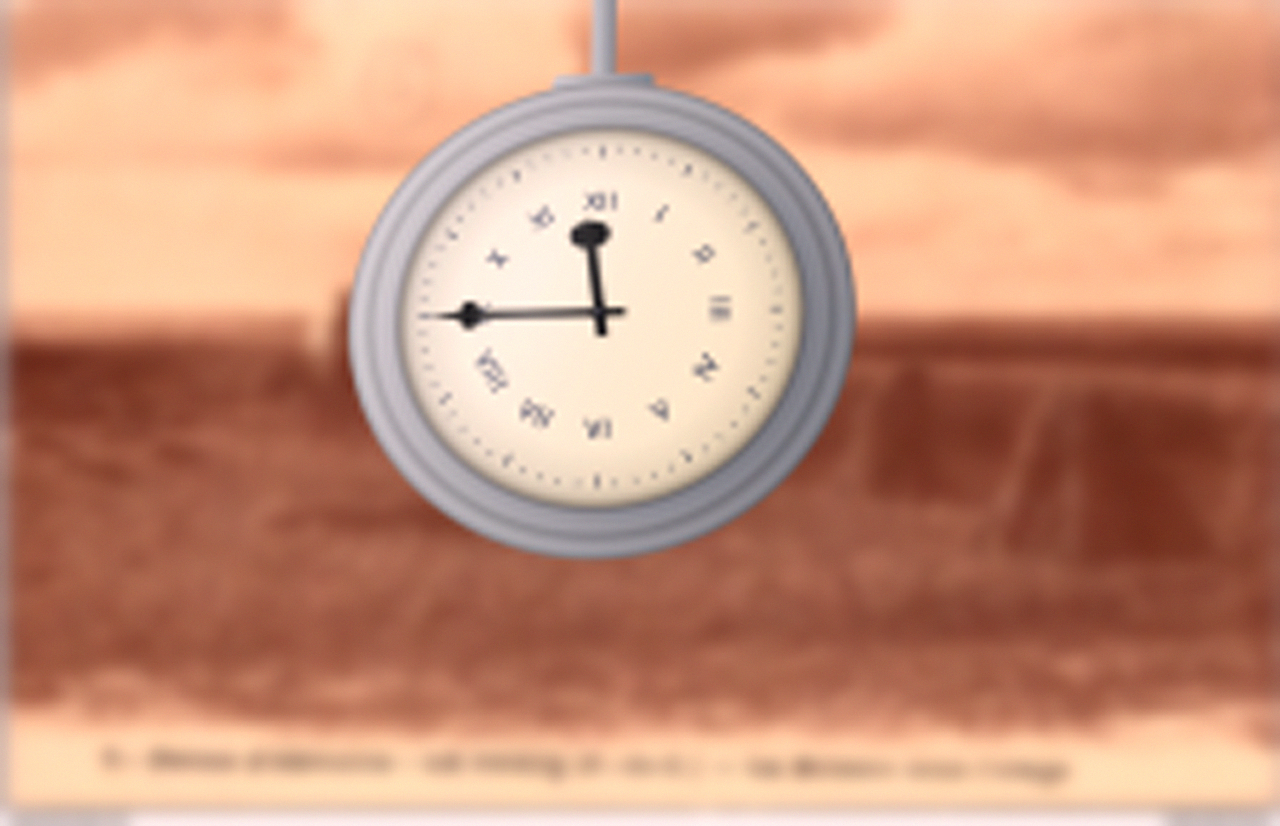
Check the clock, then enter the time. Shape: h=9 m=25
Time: h=11 m=45
